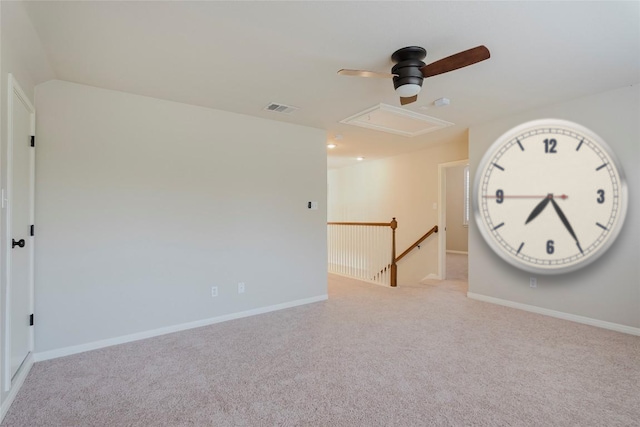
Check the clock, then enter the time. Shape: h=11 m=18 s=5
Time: h=7 m=24 s=45
